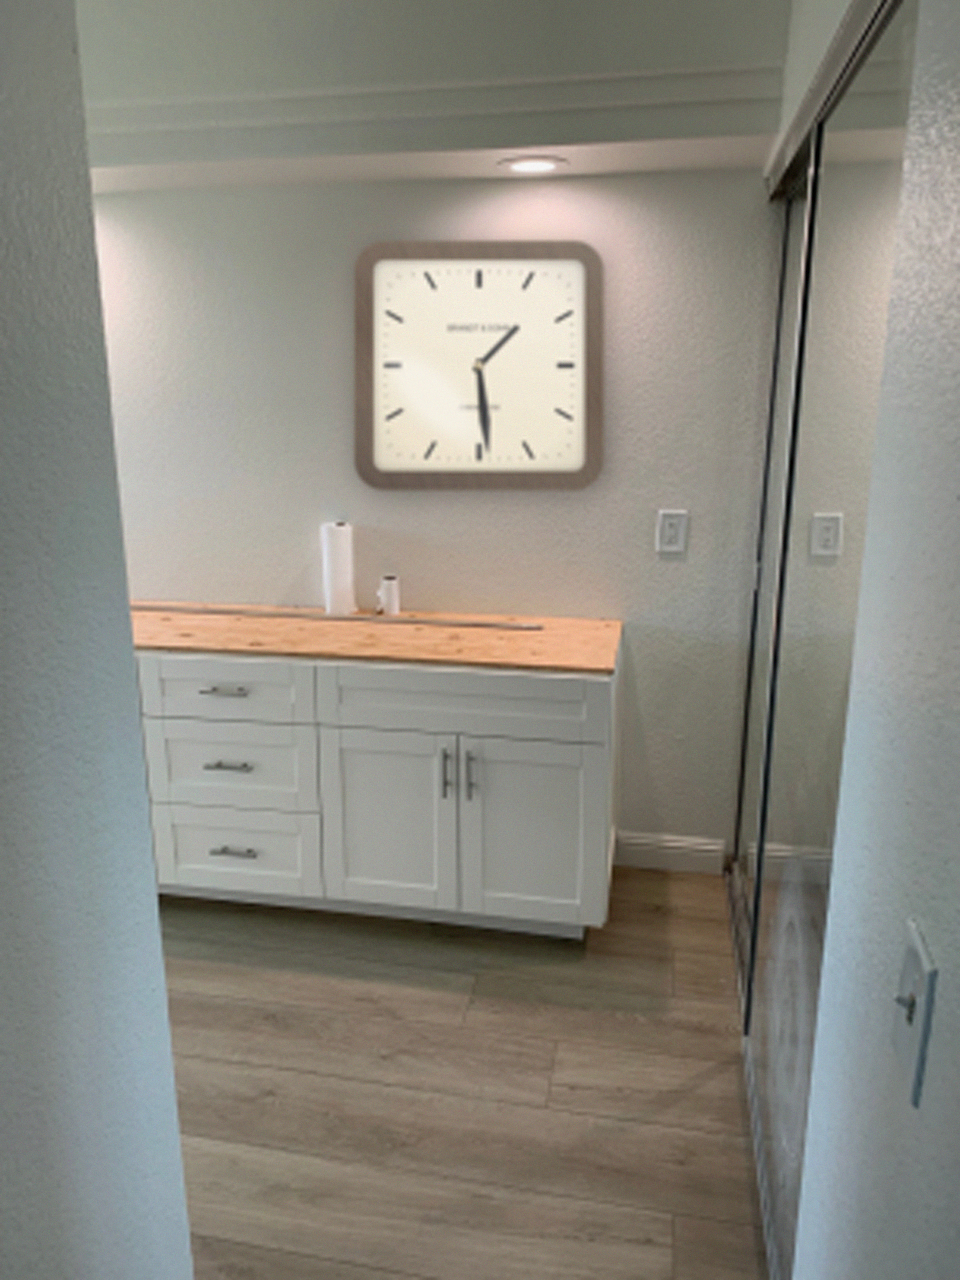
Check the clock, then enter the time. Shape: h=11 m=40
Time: h=1 m=29
